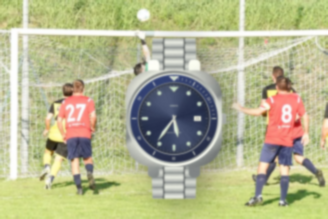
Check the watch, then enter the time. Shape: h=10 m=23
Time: h=5 m=36
